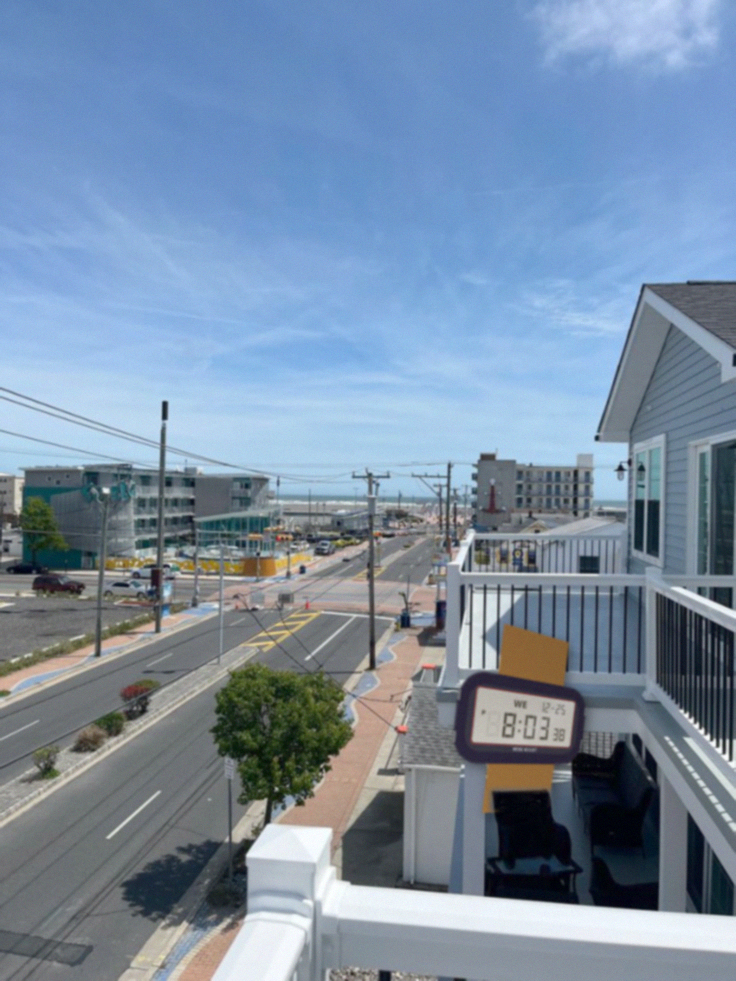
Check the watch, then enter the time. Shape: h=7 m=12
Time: h=8 m=3
